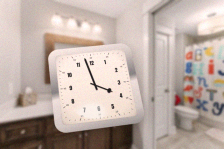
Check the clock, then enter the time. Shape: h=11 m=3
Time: h=3 m=58
